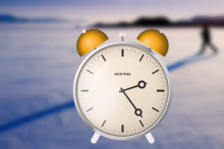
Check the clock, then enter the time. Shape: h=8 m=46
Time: h=2 m=24
